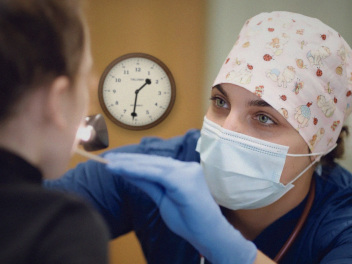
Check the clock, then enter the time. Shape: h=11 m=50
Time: h=1 m=31
